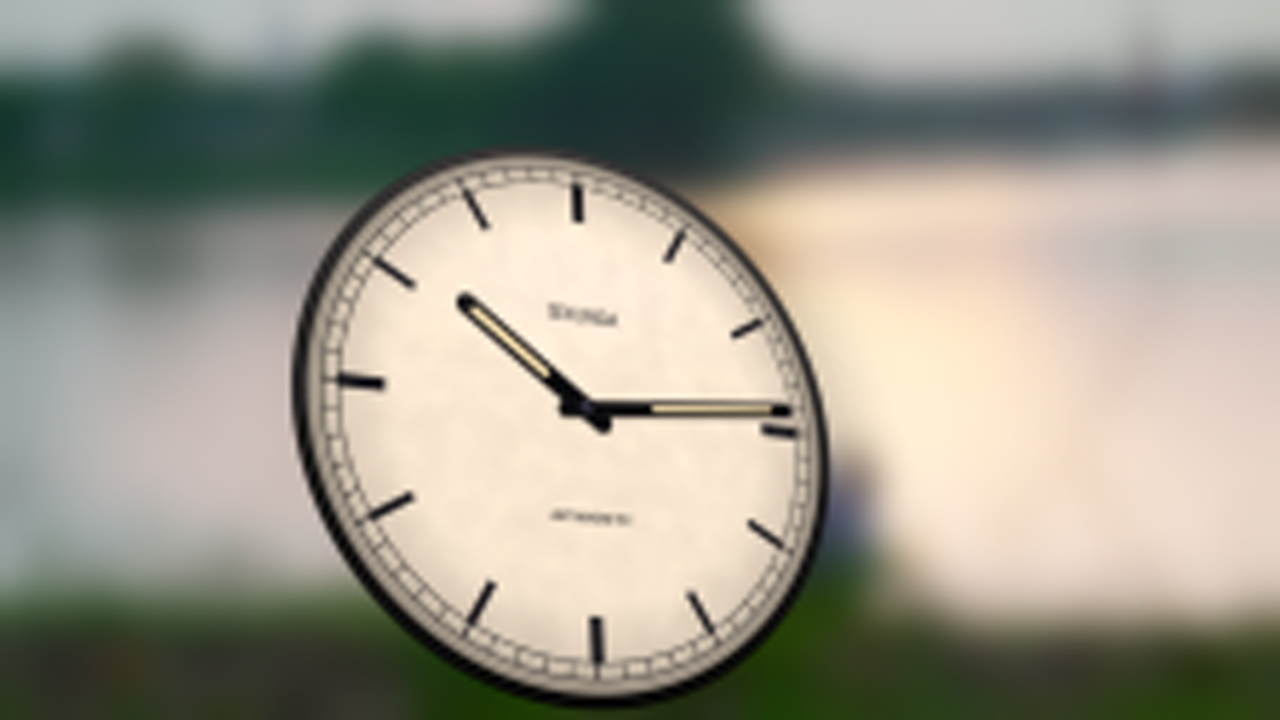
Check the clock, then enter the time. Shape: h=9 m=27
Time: h=10 m=14
